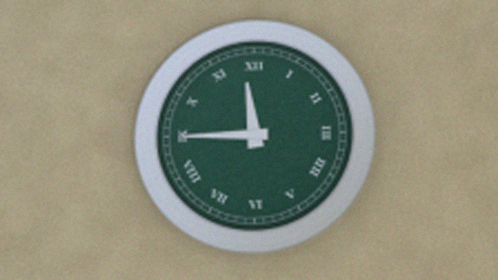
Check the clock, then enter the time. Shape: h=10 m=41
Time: h=11 m=45
